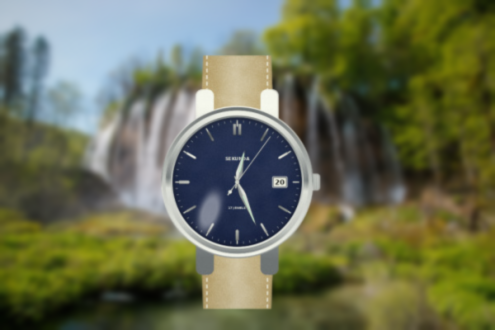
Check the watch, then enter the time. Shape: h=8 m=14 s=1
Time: h=12 m=26 s=6
